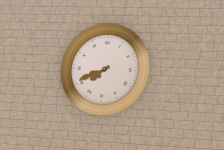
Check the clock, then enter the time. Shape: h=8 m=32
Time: h=7 m=41
